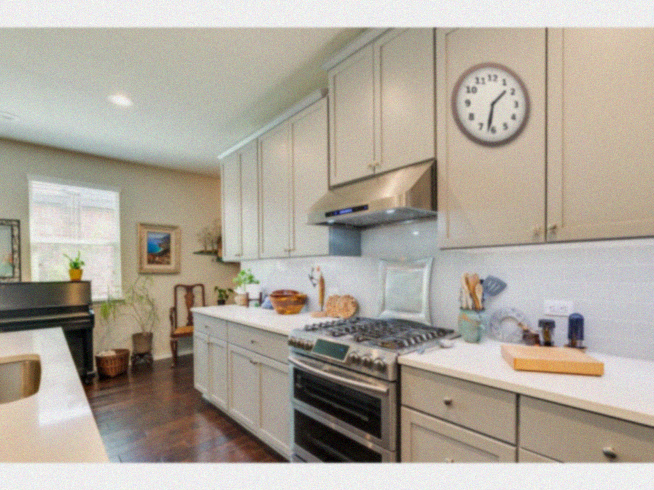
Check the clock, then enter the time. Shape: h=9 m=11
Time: h=1 m=32
